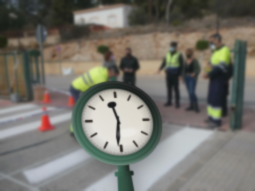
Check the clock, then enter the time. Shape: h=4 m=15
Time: h=11 m=31
